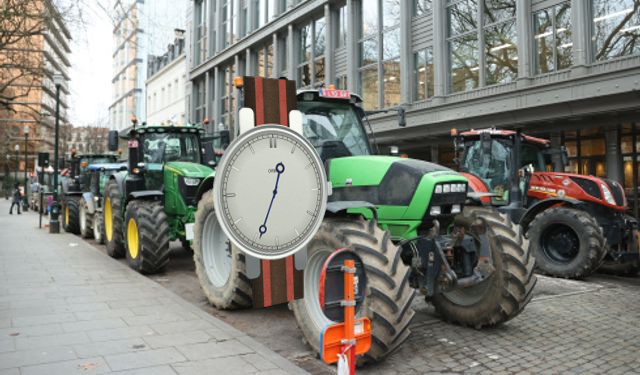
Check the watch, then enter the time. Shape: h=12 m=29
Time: h=12 m=34
